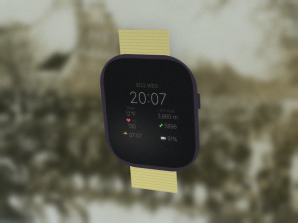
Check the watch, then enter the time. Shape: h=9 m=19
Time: h=20 m=7
